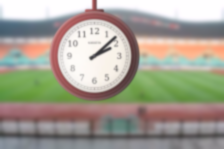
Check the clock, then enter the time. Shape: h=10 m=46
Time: h=2 m=8
